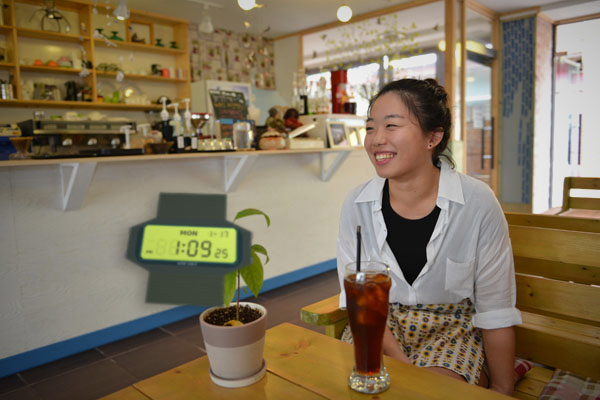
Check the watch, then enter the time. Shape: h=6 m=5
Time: h=1 m=9
